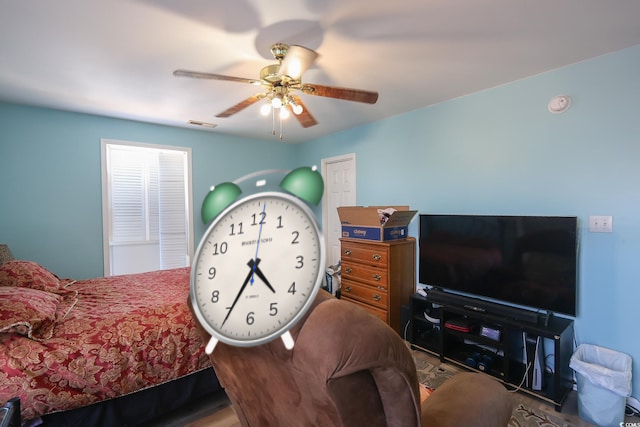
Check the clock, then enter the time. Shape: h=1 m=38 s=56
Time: h=4 m=35 s=1
